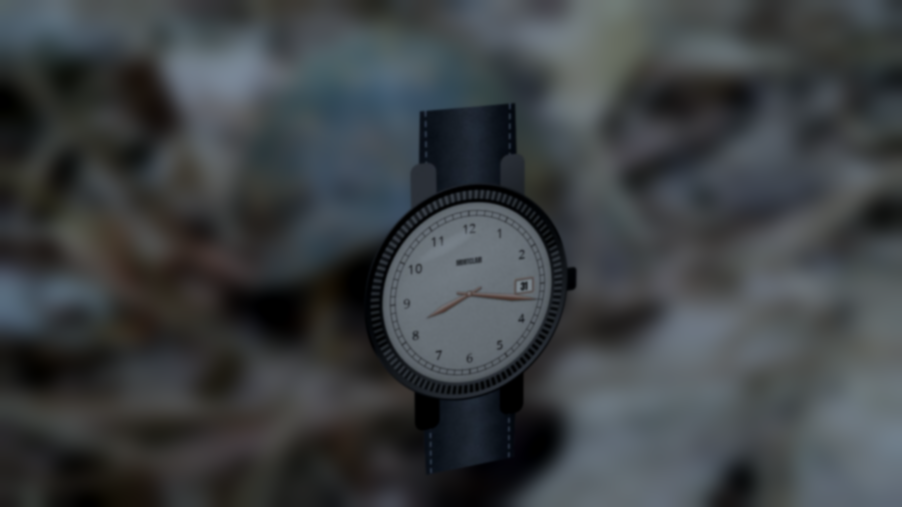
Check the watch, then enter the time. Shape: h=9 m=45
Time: h=8 m=17
